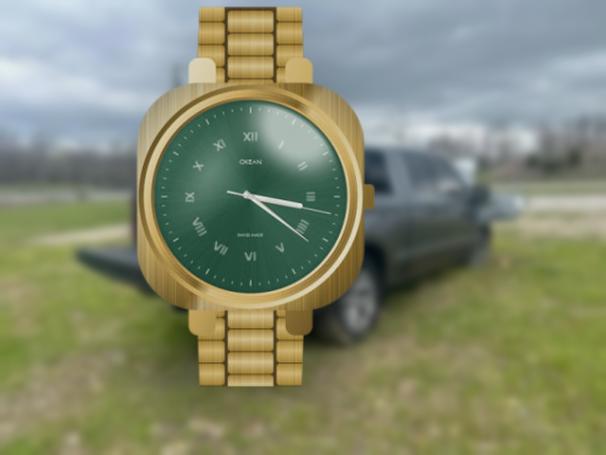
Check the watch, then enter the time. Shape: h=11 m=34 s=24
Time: h=3 m=21 s=17
